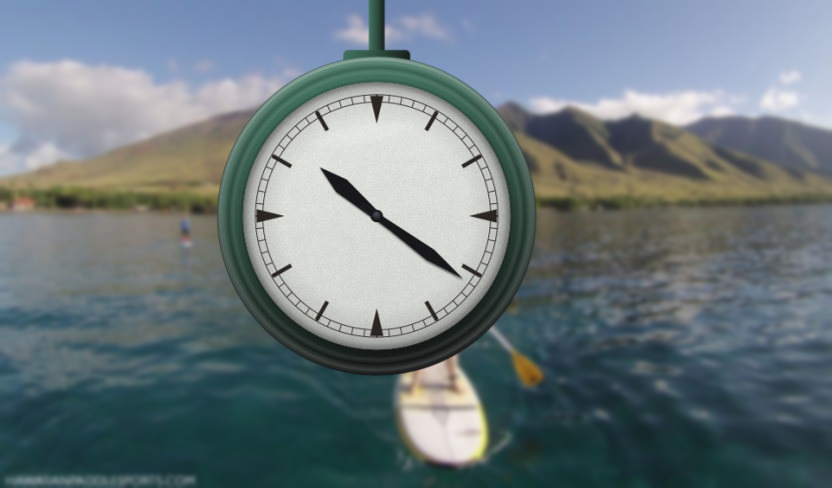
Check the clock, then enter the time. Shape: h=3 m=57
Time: h=10 m=21
